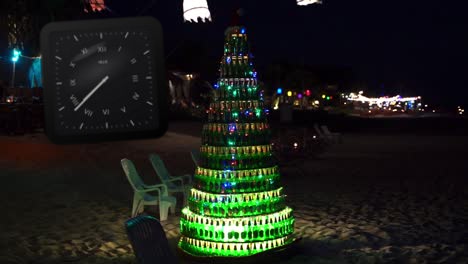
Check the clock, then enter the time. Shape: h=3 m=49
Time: h=7 m=38
